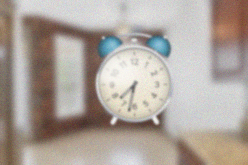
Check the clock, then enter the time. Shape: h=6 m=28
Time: h=7 m=32
